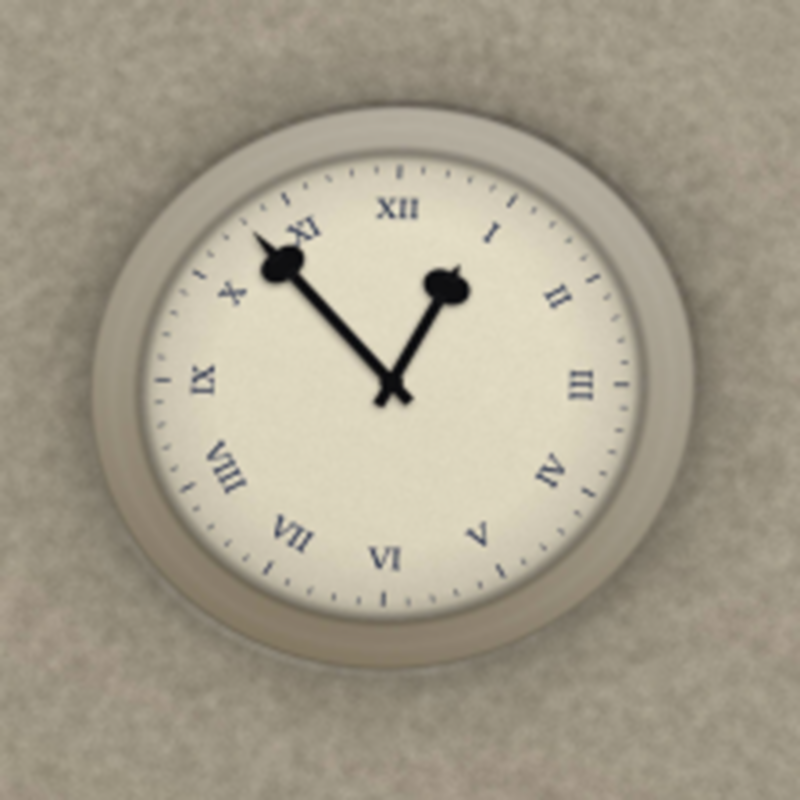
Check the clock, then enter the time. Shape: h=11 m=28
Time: h=12 m=53
